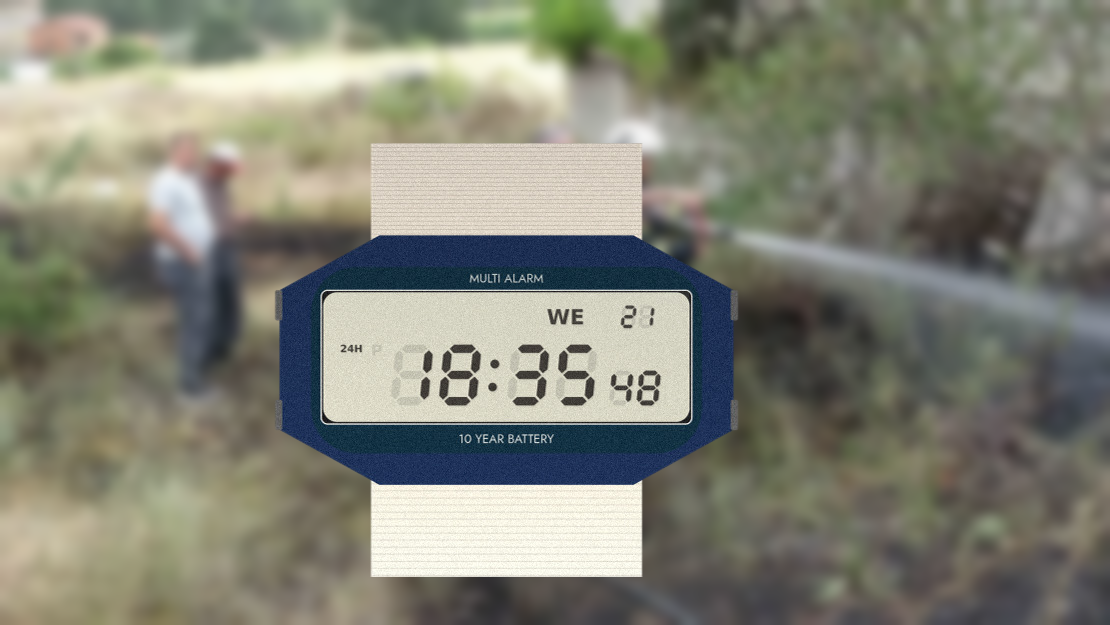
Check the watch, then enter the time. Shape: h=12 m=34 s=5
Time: h=18 m=35 s=48
